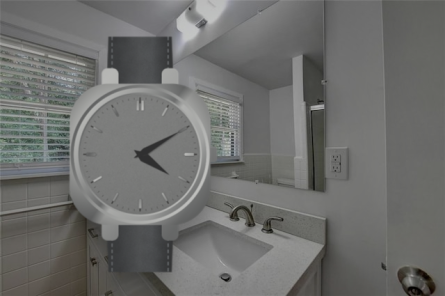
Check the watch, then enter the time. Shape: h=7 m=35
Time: h=4 m=10
